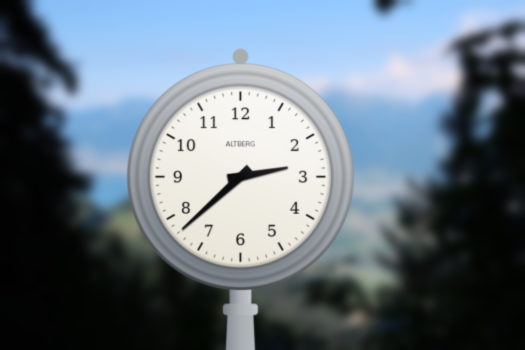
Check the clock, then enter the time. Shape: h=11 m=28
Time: h=2 m=38
